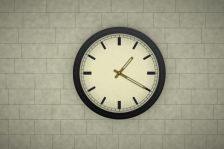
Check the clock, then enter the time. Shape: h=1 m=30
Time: h=1 m=20
